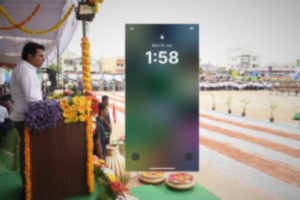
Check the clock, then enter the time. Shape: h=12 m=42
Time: h=1 m=58
